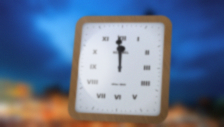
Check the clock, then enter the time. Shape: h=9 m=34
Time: h=11 m=59
